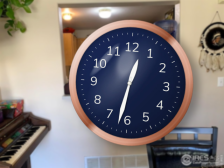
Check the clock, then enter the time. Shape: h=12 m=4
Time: h=12 m=32
